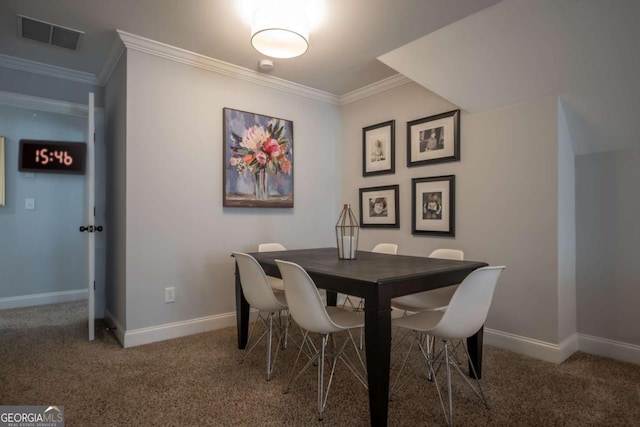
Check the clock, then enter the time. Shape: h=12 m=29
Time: h=15 m=46
